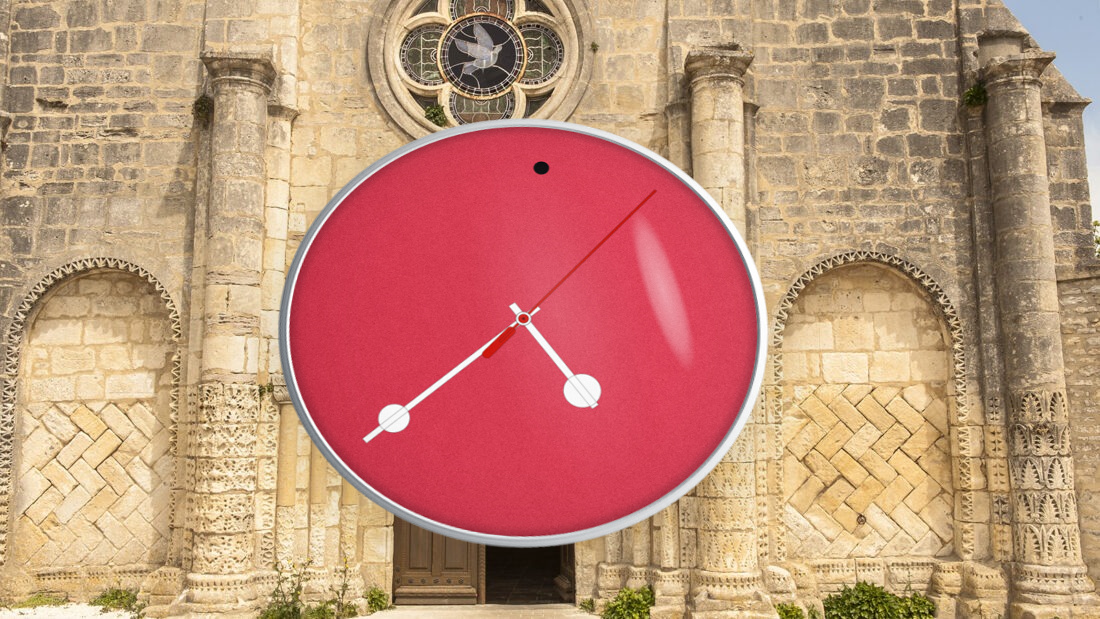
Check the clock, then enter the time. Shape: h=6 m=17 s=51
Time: h=4 m=37 s=6
